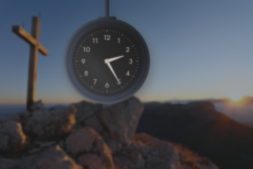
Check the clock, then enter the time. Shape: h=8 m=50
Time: h=2 m=25
